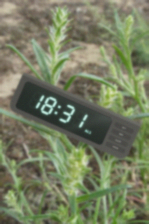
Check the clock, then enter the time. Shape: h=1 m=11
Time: h=18 m=31
